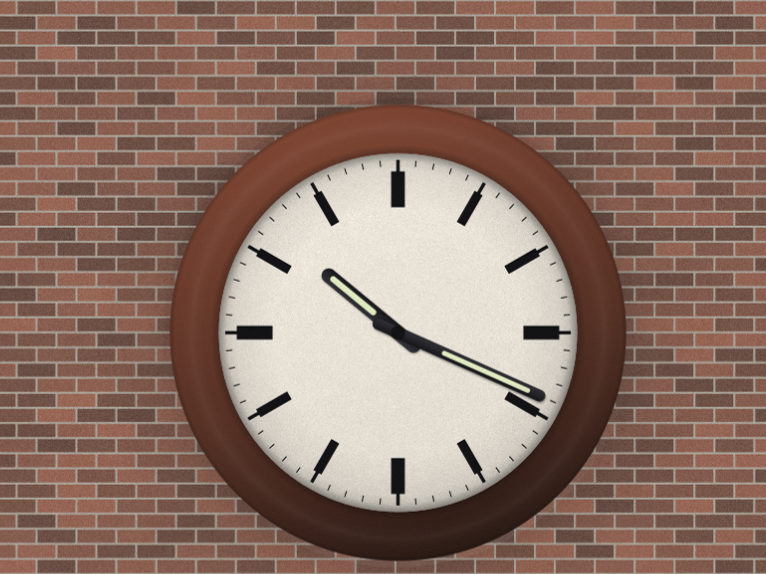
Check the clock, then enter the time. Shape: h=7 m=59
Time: h=10 m=19
